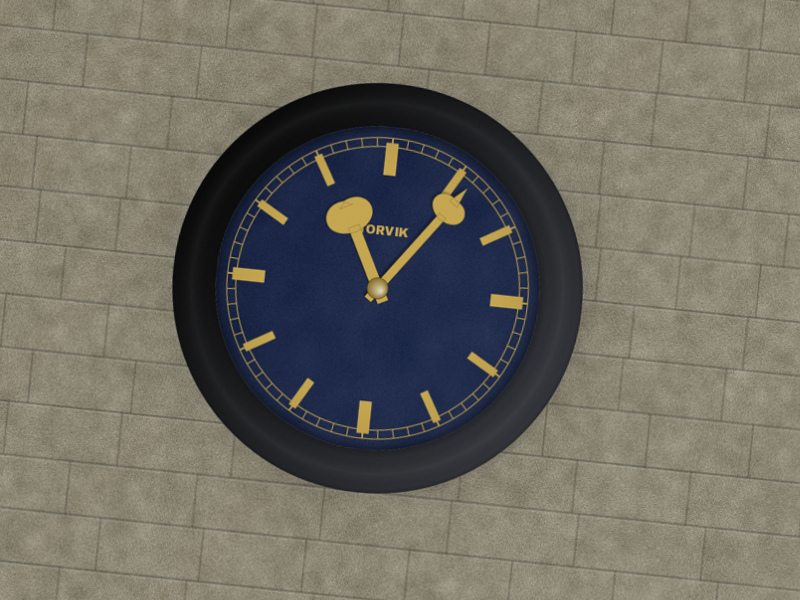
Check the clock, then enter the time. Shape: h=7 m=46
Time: h=11 m=6
